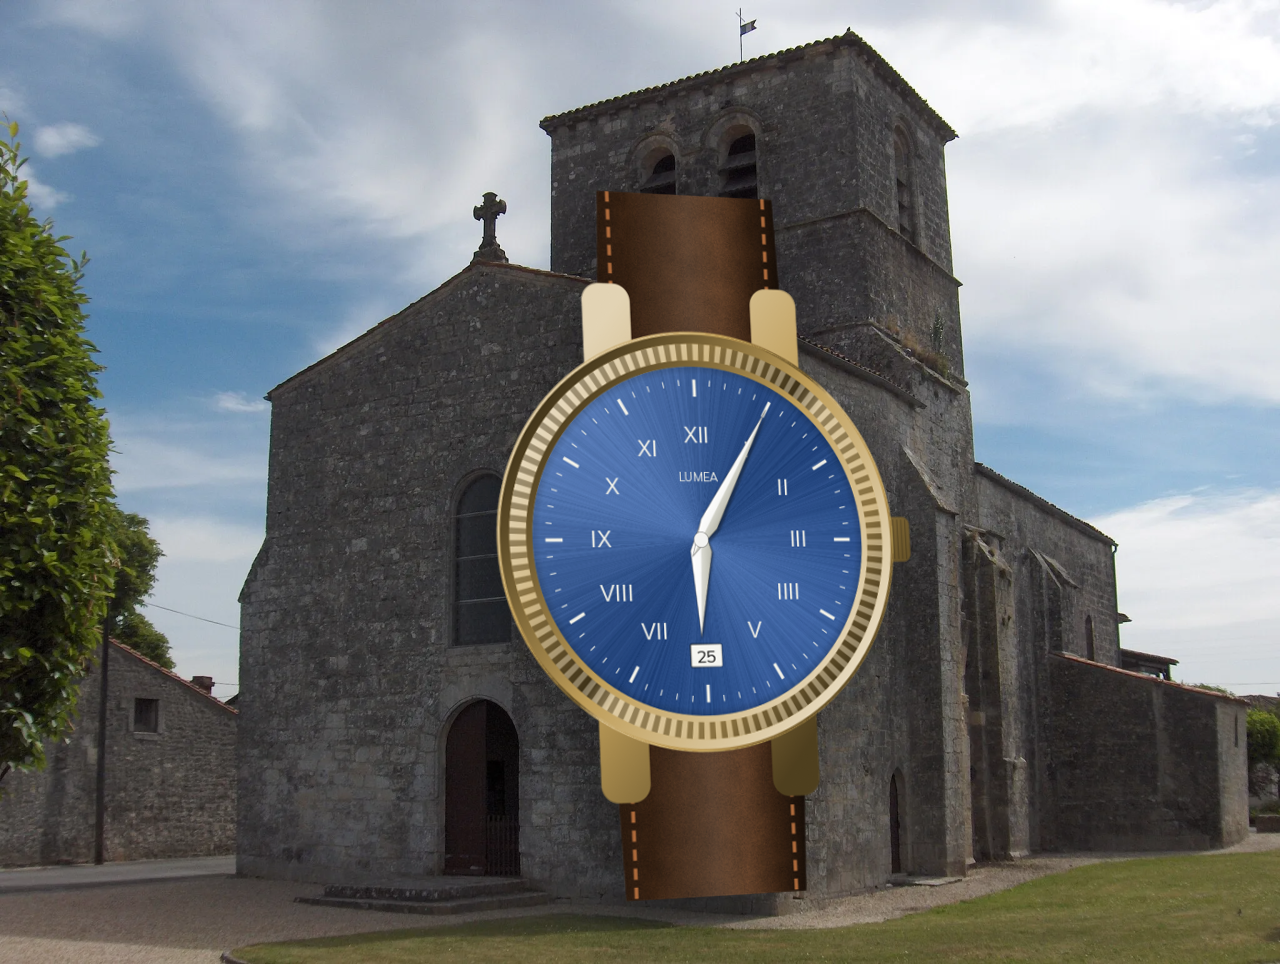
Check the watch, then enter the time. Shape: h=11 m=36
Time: h=6 m=5
